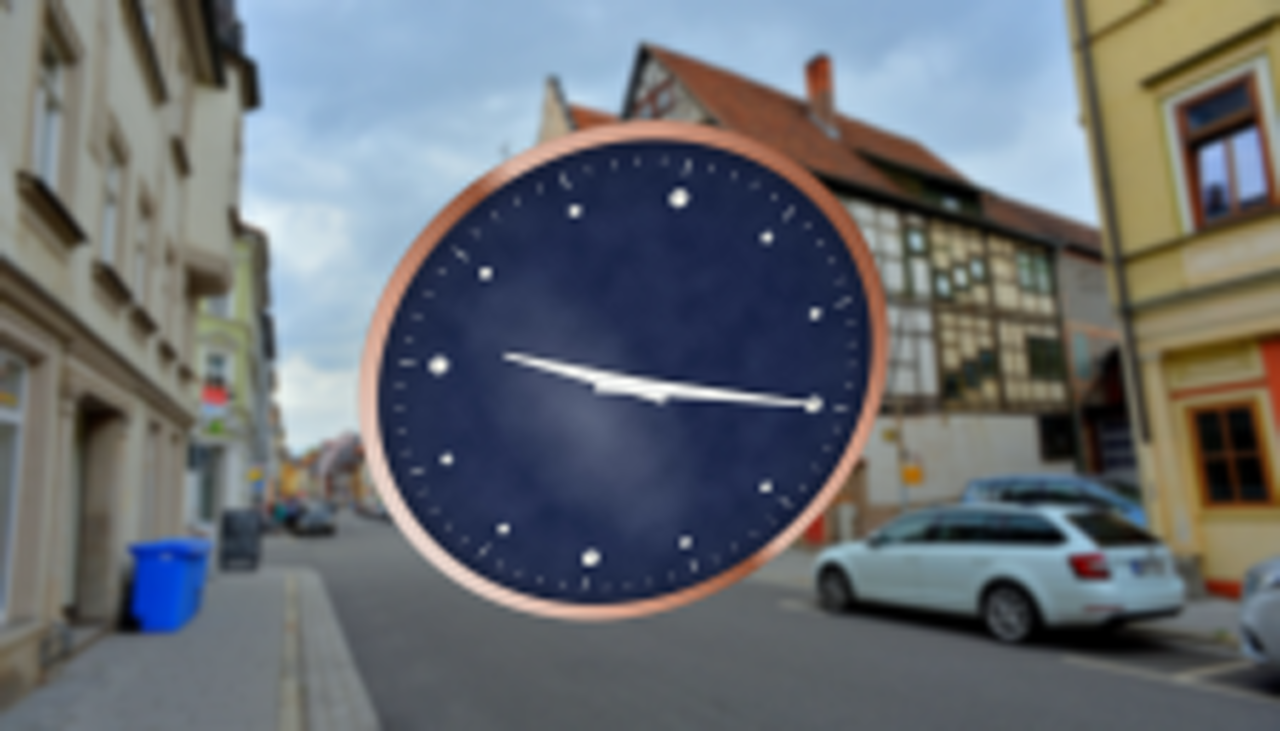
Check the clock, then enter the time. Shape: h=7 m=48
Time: h=9 m=15
